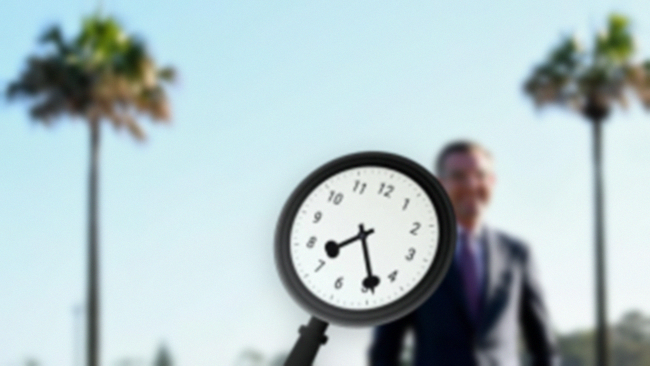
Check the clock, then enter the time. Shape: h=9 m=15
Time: h=7 m=24
